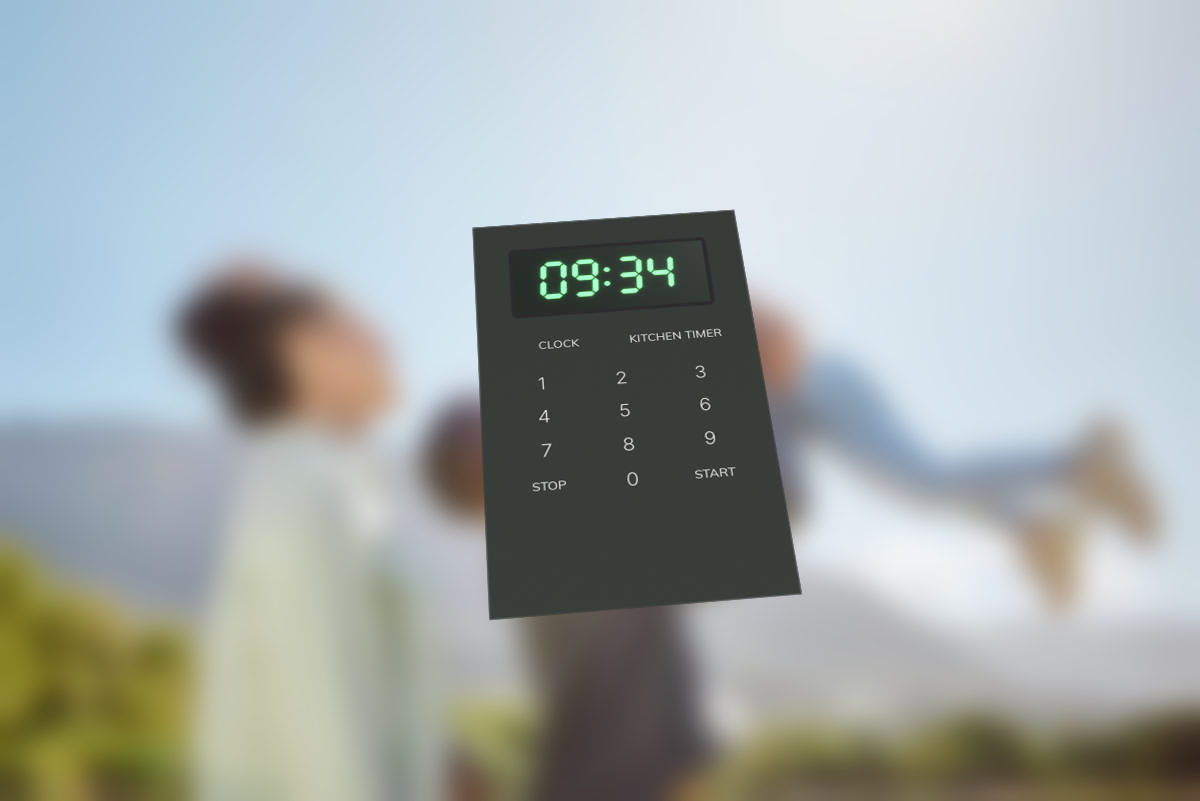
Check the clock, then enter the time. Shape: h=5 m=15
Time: h=9 m=34
